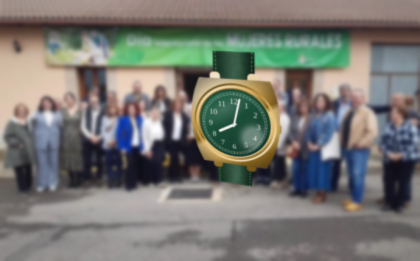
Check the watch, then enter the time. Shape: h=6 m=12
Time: h=8 m=2
